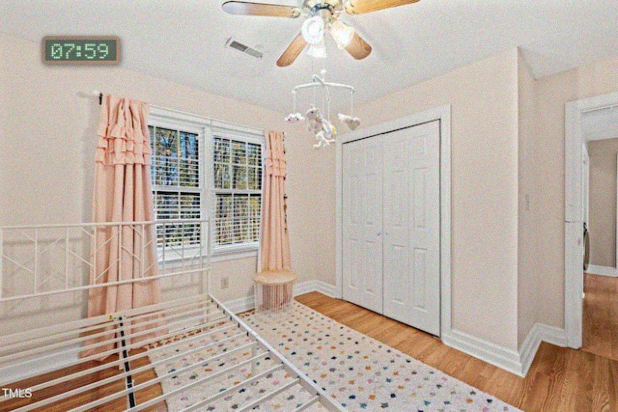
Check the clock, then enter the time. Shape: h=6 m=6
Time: h=7 m=59
